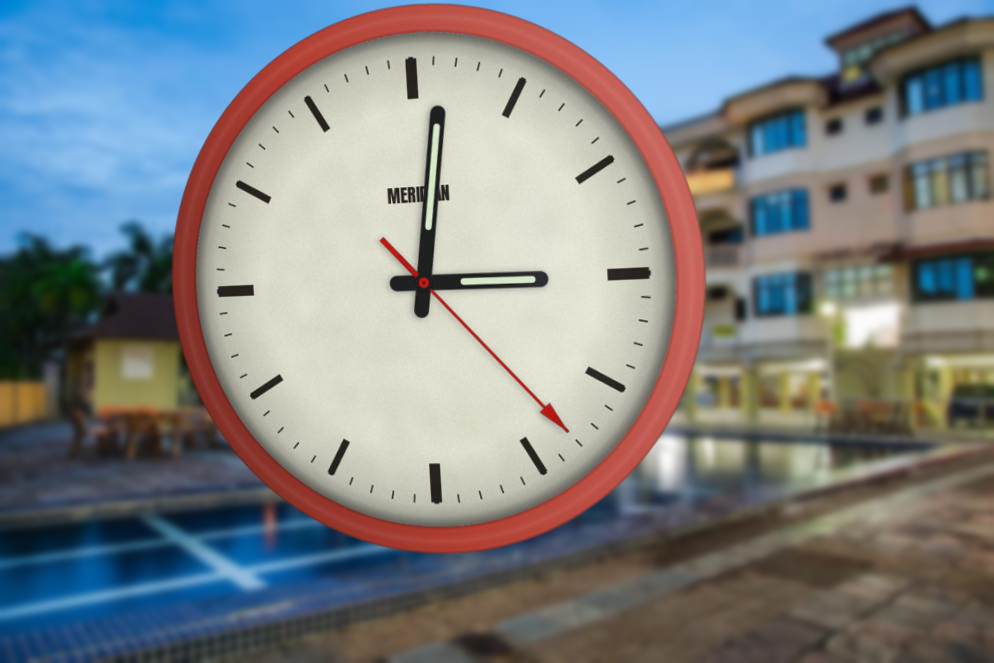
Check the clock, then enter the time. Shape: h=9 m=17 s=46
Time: h=3 m=1 s=23
